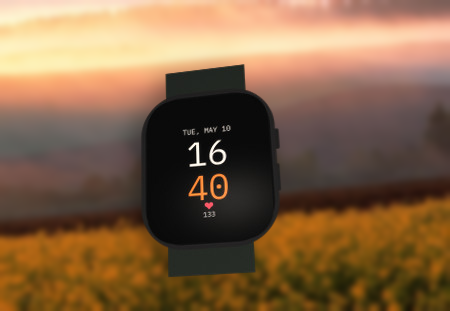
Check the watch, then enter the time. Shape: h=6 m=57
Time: h=16 m=40
